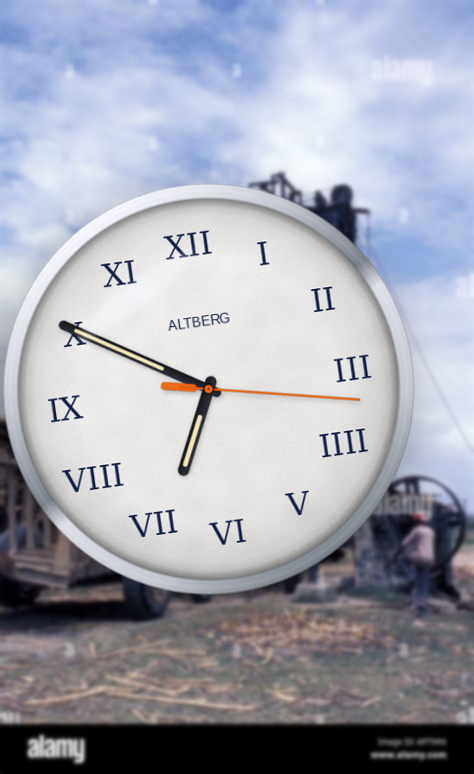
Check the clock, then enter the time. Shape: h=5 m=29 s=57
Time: h=6 m=50 s=17
